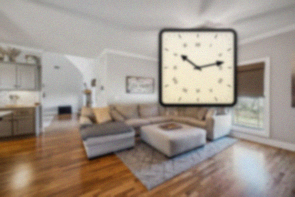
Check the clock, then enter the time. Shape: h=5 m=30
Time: h=10 m=13
